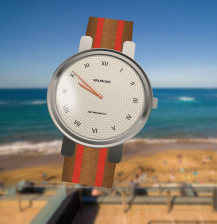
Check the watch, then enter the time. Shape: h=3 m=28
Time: h=9 m=51
